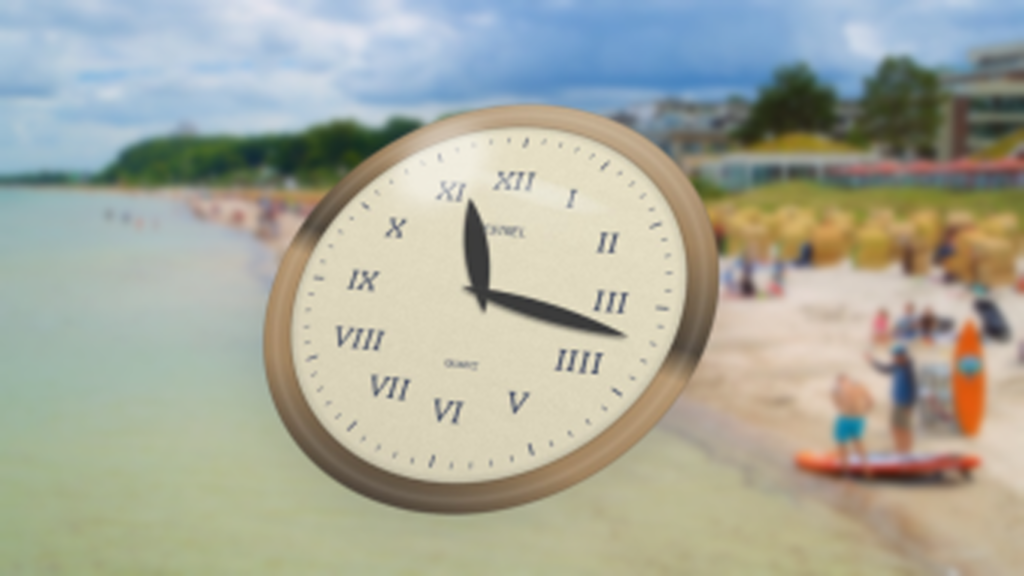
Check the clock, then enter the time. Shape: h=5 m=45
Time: h=11 m=17
